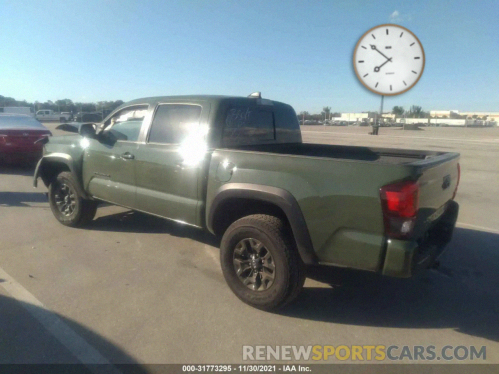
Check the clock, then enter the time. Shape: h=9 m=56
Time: h=7 m=52
